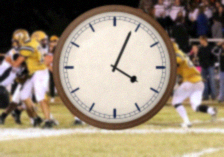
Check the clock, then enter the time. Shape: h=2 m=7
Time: h=4 m=4
